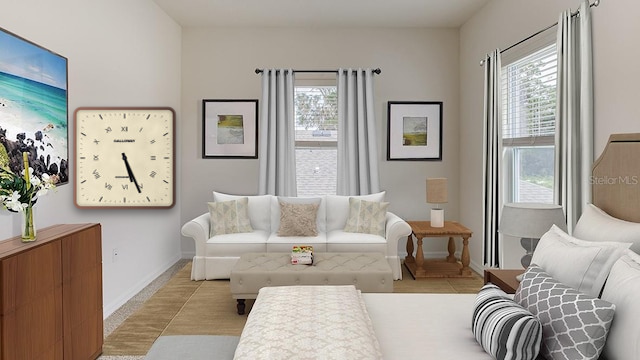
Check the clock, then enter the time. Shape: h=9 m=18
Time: h=5 m=26
